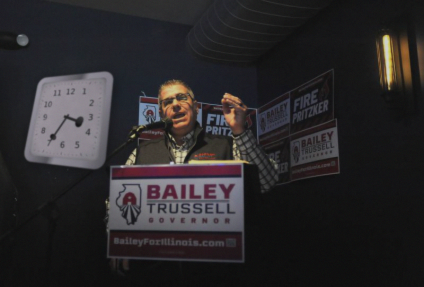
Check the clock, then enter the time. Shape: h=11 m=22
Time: h=3 m=35
